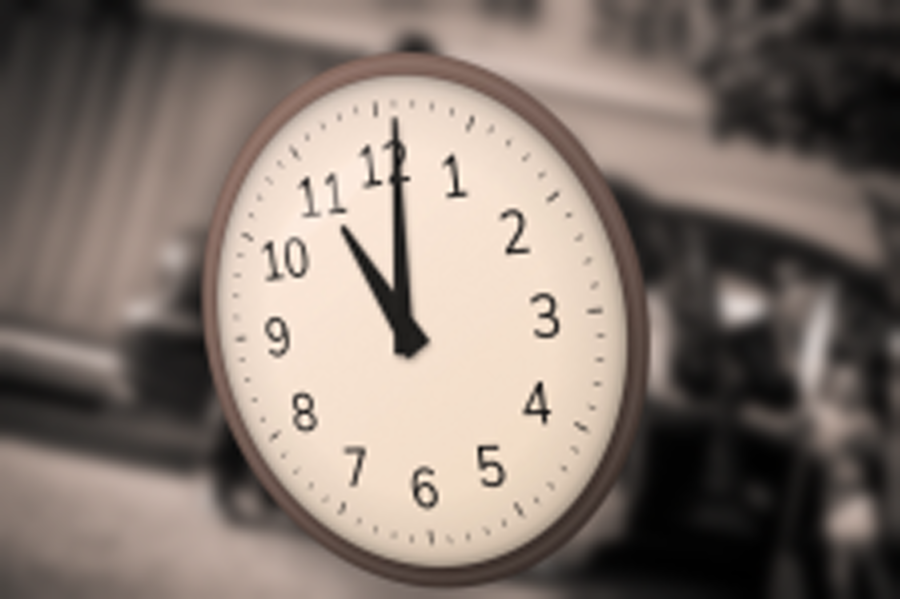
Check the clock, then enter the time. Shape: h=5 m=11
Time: h=11 m=1
